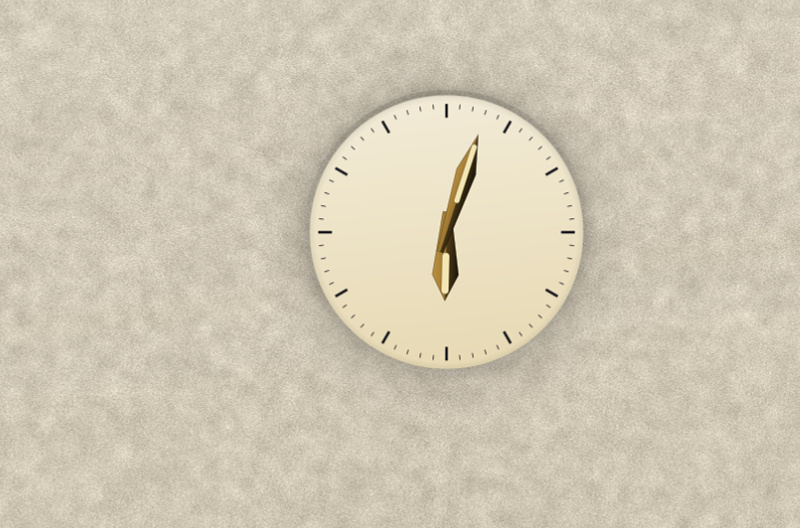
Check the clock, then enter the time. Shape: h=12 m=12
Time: h=6 m=3
